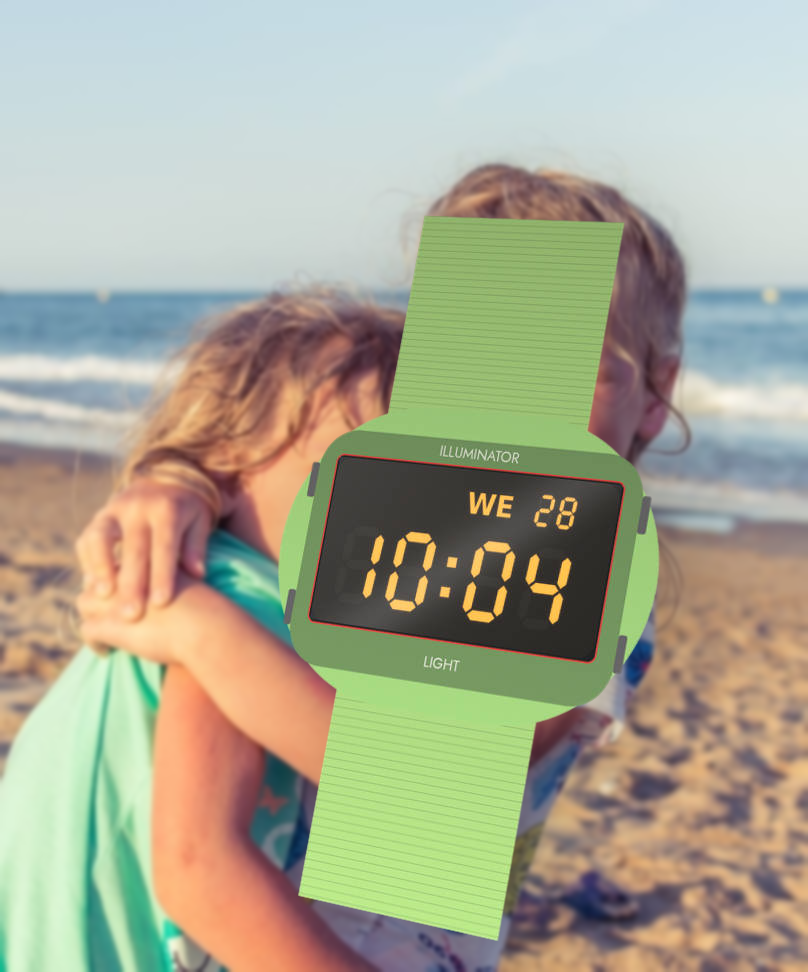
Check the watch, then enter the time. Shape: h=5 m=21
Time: h=10 m=4
